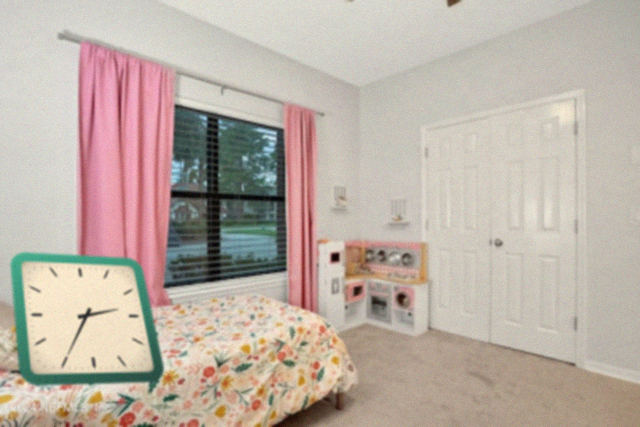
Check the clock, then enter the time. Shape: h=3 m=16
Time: h=2 m=35
